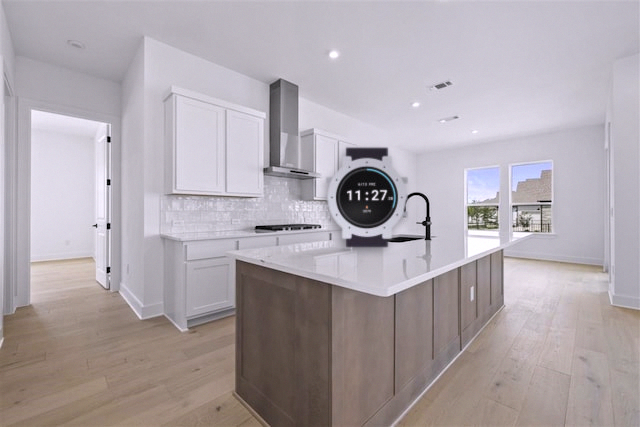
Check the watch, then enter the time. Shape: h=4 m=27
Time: h=11 m=27
